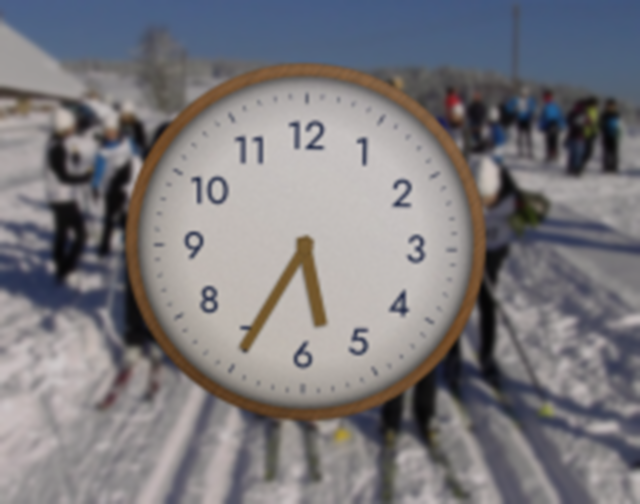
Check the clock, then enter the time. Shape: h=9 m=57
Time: h=5 m=35
